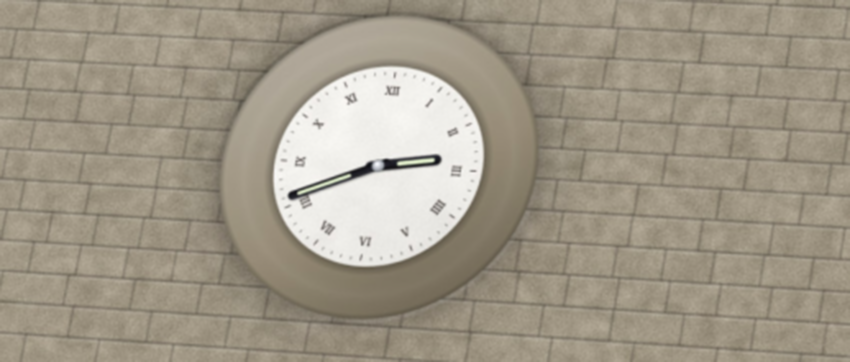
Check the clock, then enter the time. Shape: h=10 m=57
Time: h=2 m=41
